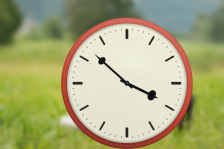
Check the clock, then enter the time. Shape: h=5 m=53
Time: h=3 m=52
